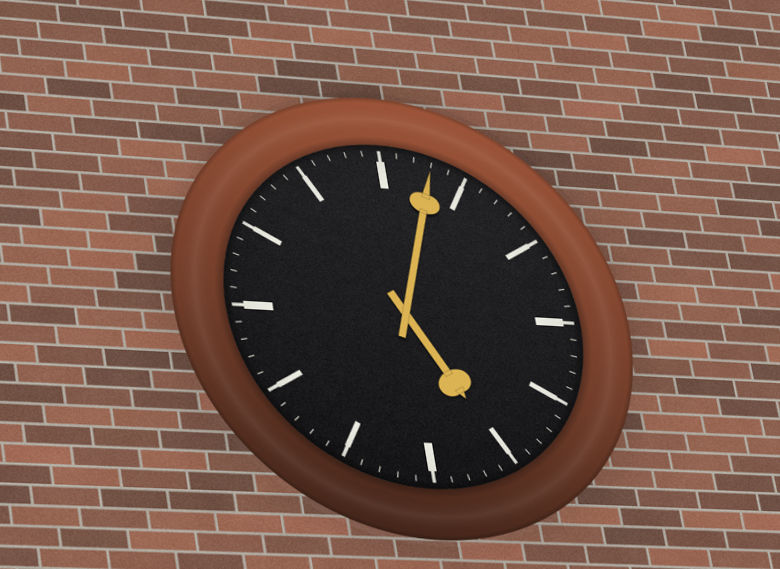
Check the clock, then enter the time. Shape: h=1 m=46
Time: h=5 m=3
